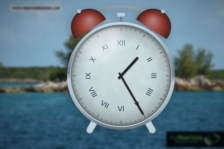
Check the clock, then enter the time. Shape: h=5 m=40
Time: h=1 m=25
